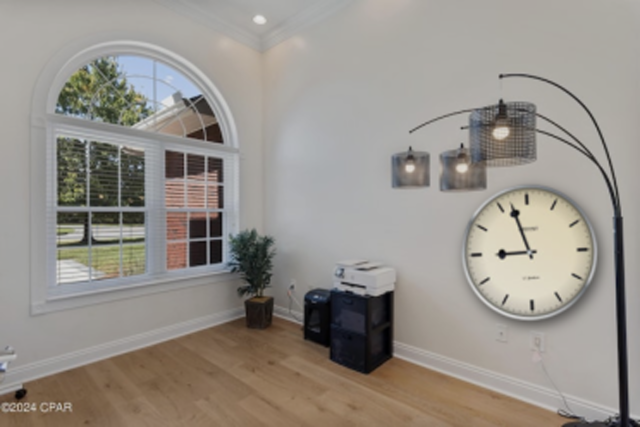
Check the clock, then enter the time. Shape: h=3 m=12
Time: h=8 m=57
